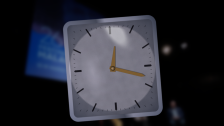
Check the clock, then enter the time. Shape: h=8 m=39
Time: h=12 m=18
